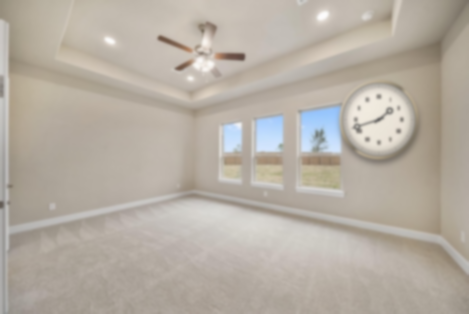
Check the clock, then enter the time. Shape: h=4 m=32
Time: h=1 m=42
